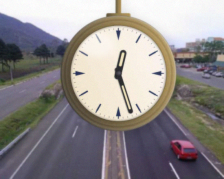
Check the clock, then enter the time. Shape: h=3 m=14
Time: h=12 m=27
